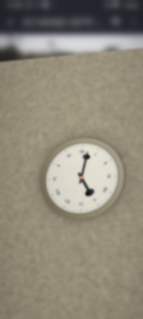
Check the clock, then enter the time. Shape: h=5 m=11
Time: h=5 m=2
